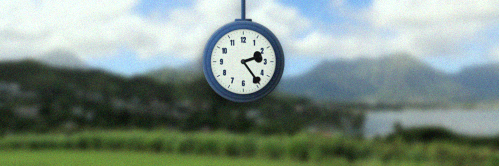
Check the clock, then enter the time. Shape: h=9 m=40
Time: h=2 m=24
